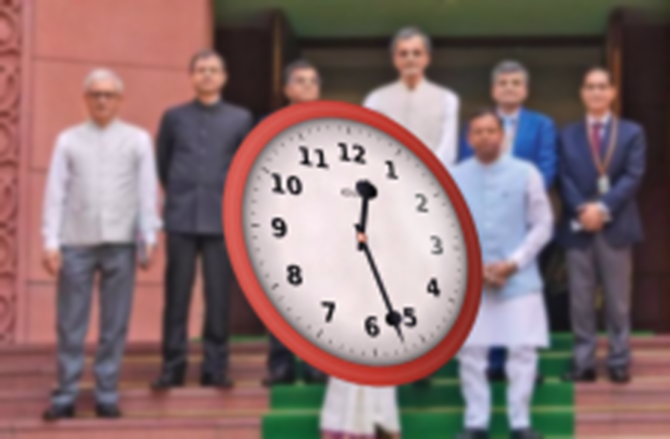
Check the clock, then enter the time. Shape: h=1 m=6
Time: h=12 m=27
